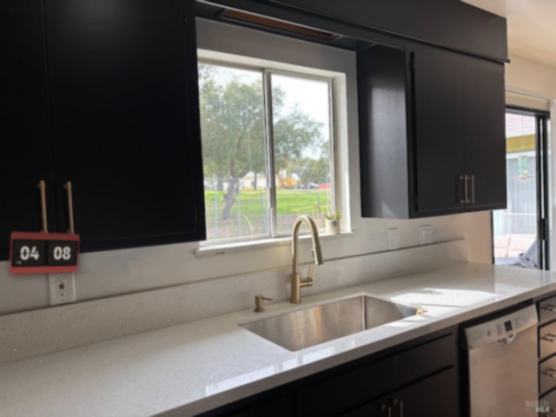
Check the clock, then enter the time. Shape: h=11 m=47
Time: h=4 m=8
